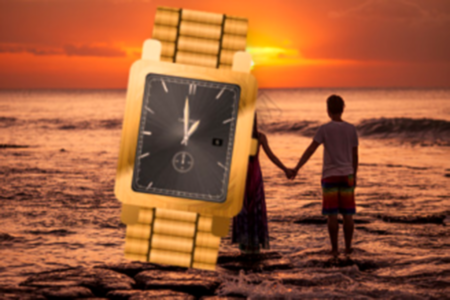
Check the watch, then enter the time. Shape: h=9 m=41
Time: h=12 m=59
